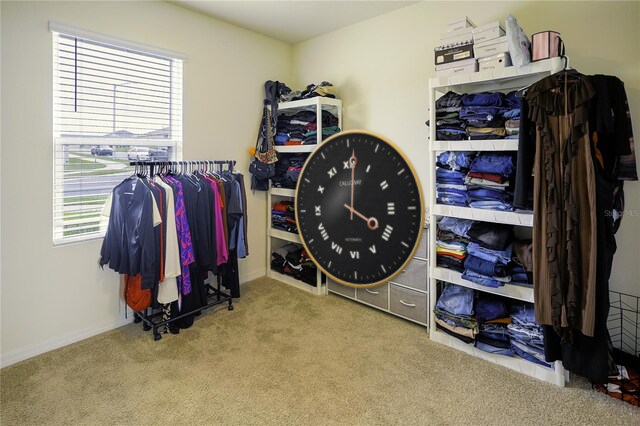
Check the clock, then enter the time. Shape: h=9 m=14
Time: h=4 m=1
